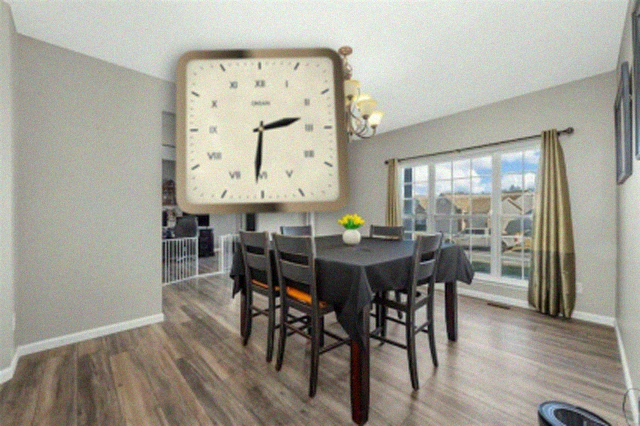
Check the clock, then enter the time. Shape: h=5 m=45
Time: h=2 m=31
